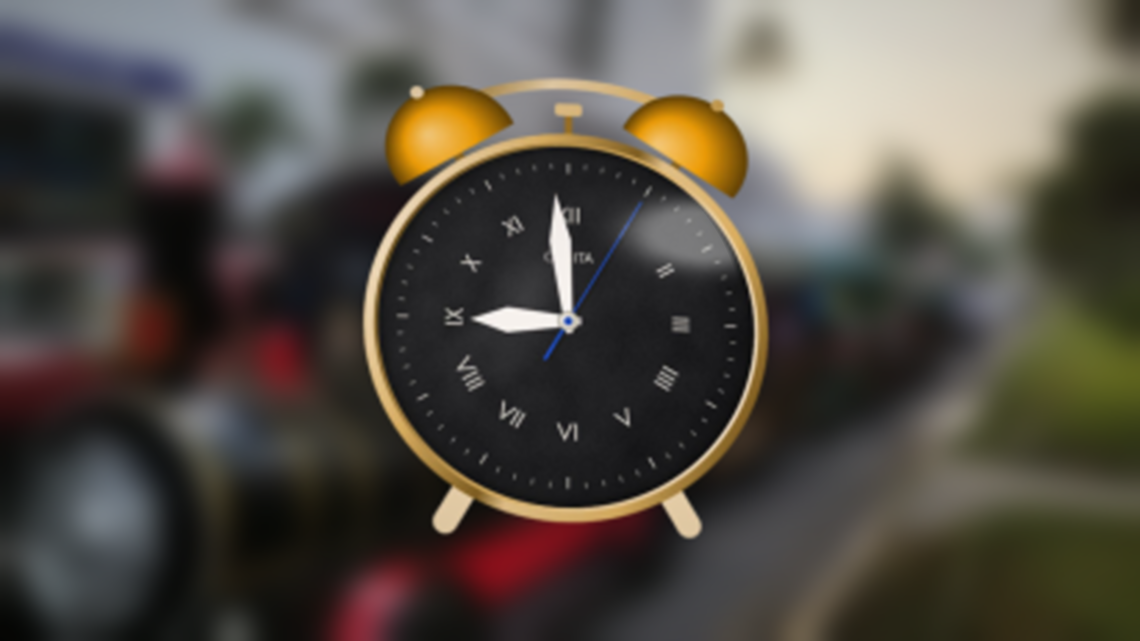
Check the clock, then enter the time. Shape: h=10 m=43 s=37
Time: h=8 m=59 s=5
